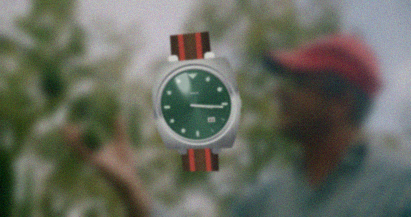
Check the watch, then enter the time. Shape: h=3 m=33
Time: h=3 m=16
